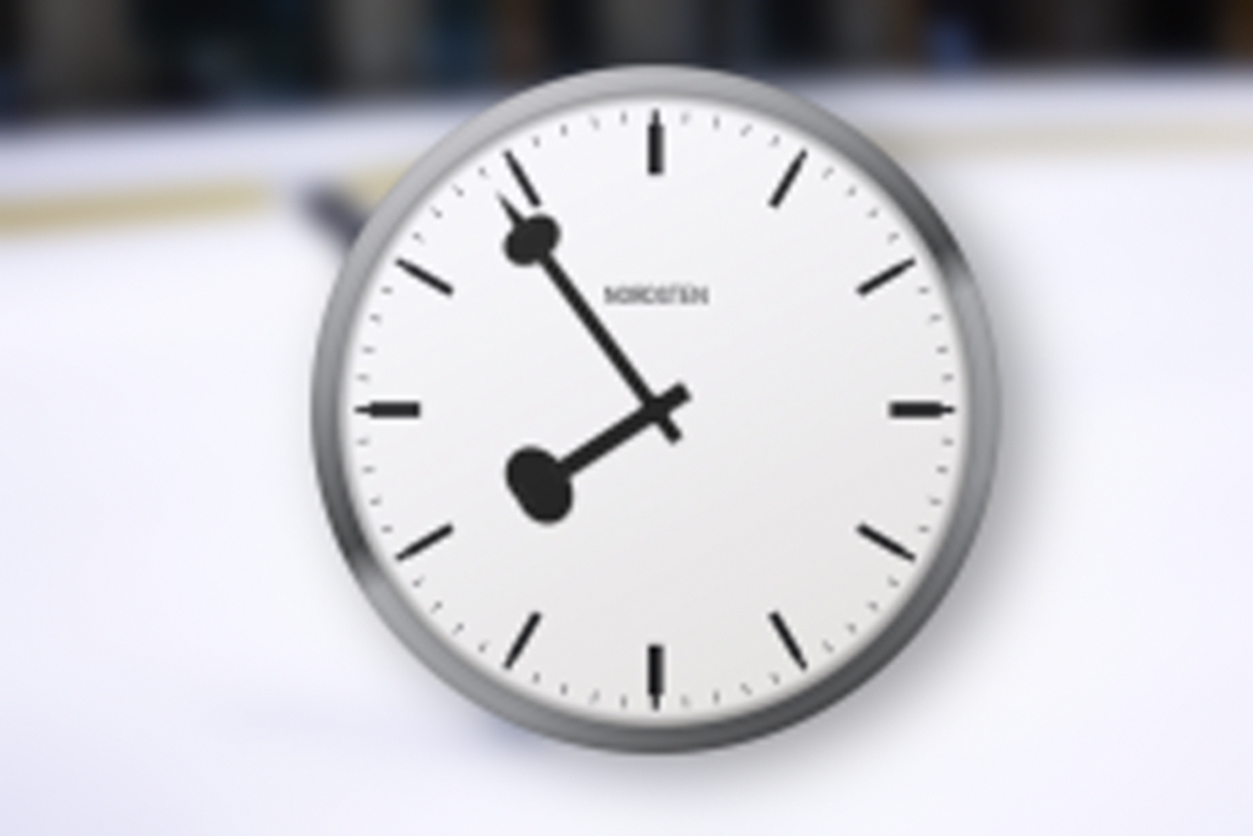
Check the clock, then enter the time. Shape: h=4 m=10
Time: h=7 m=54
